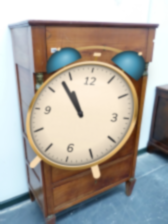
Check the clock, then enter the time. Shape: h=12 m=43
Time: h=10 m=53
